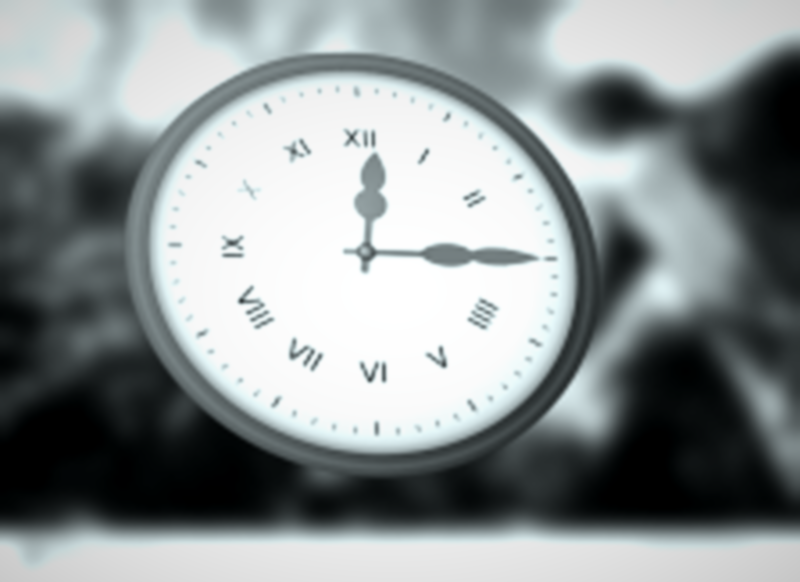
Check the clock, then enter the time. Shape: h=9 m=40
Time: h=12 m=15
